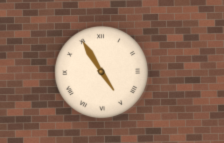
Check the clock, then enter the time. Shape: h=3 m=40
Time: h=4 m=55
